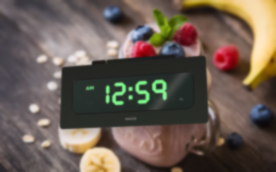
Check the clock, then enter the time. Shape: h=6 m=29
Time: h=12 m=59
